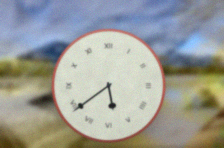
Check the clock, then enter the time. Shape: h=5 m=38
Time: h=5 m=39
